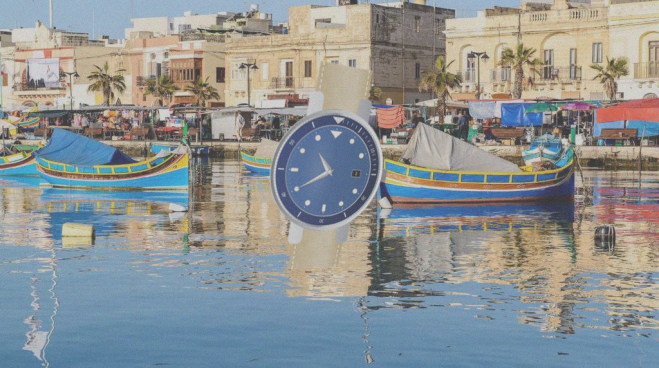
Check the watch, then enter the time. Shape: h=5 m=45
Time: h=10 m=40
